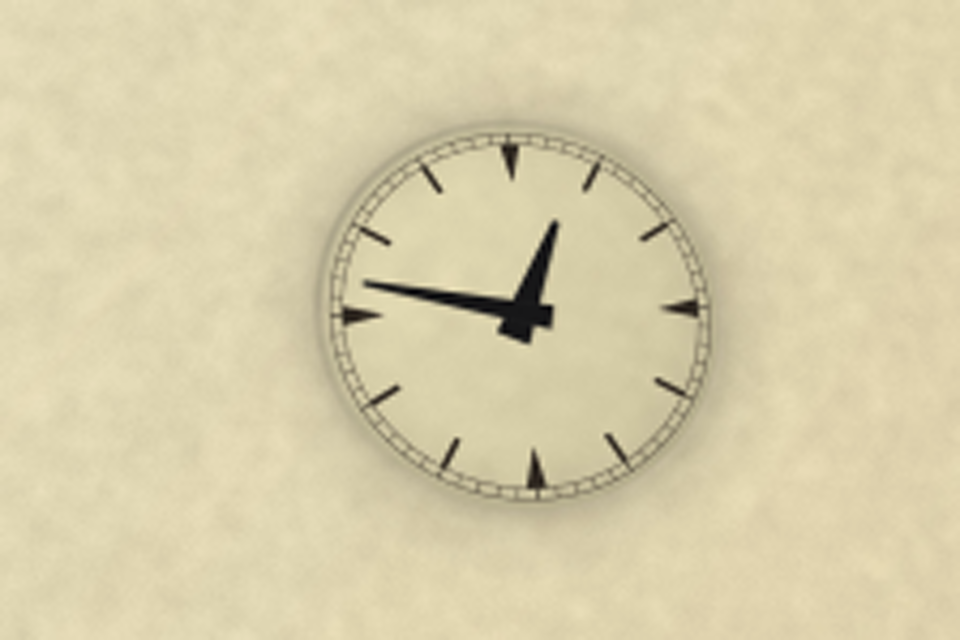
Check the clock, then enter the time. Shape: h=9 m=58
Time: h=12 m=47
